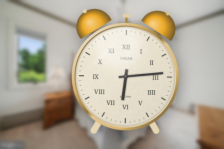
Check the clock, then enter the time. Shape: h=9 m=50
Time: h=6 m=14
